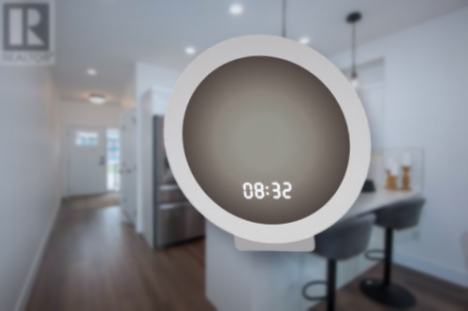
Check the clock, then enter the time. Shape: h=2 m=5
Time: h=8 m=32
